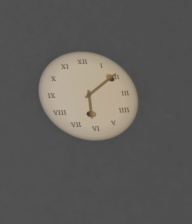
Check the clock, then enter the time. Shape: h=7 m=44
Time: h=6 m=9
